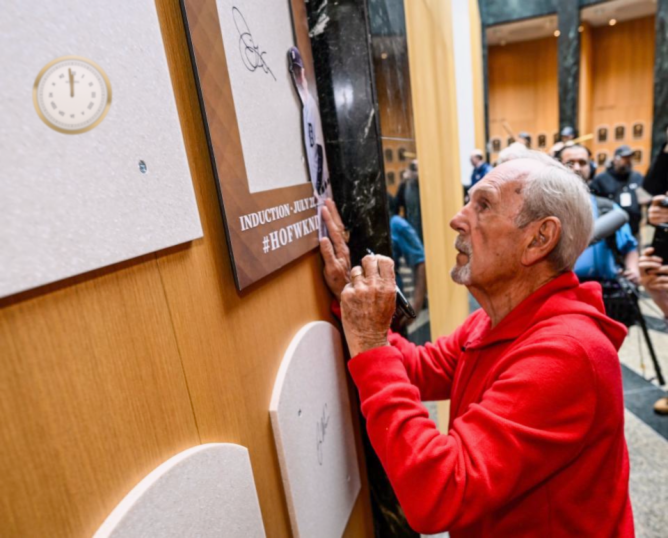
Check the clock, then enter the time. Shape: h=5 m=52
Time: h=11 m=59
